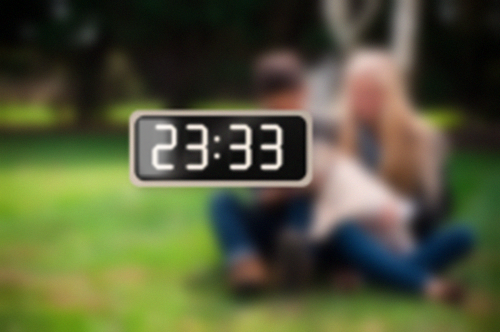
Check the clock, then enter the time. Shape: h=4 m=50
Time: h=23 m=33
